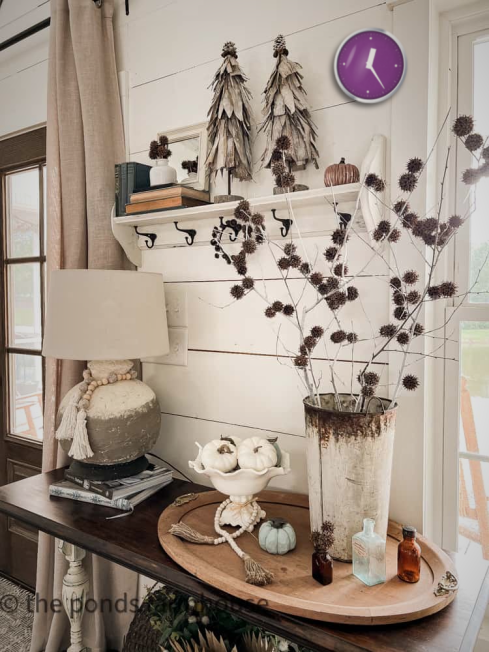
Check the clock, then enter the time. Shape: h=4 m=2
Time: h=12 m=24
